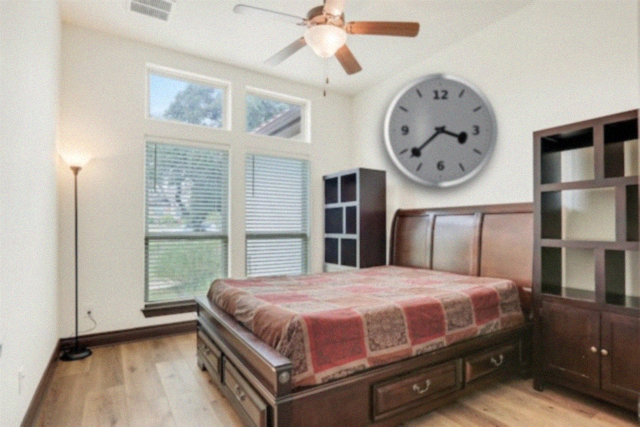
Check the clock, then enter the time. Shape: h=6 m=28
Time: h=3 m=38
